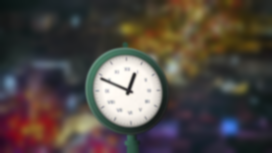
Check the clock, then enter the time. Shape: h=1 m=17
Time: h=12 m=49
